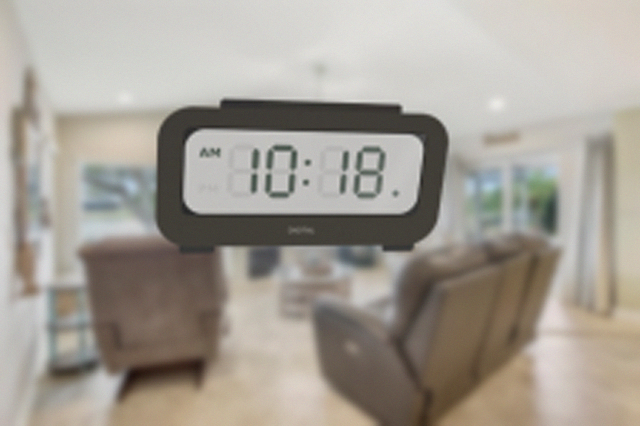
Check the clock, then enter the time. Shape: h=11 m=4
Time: h=10 m=18
